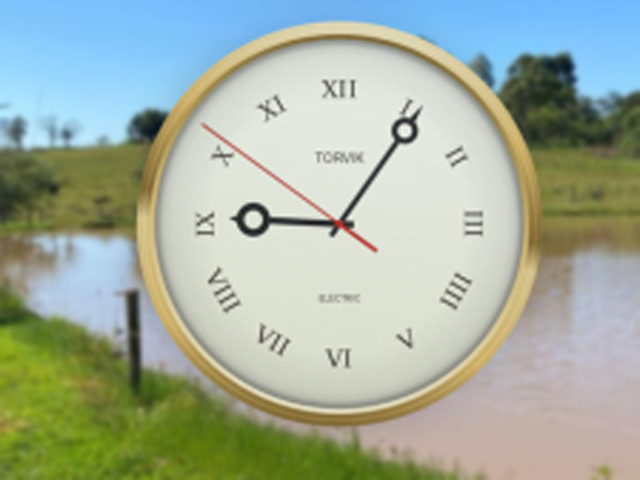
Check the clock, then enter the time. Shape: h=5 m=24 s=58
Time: h=9 m=5 s=51
